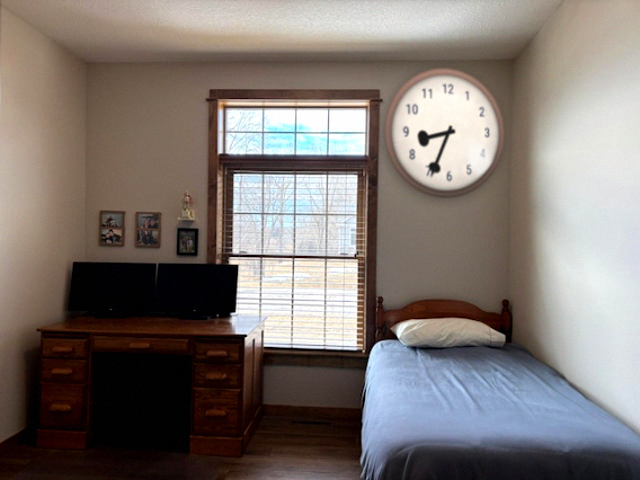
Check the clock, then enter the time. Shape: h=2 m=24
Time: h=8 m=34
